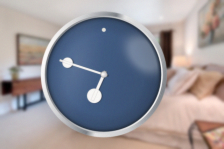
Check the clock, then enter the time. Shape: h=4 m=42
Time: h=6 m=48
